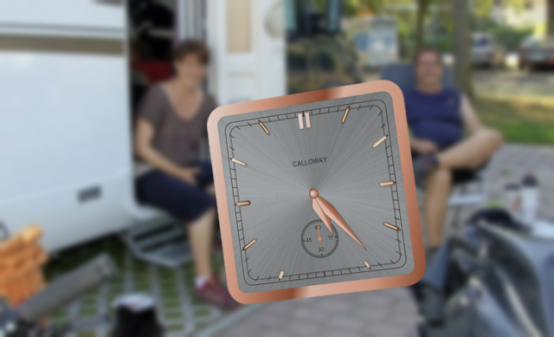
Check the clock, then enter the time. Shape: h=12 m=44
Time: h=5 m=24
